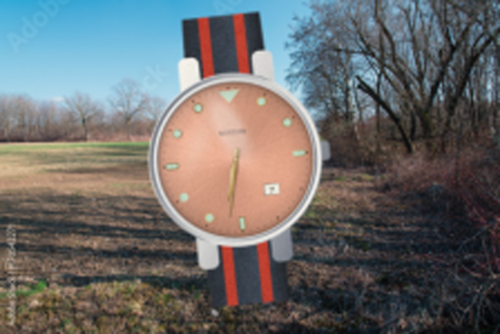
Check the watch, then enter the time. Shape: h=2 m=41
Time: h=6 m=32
